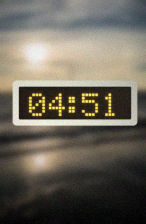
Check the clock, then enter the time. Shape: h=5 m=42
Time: h=4 m=51
